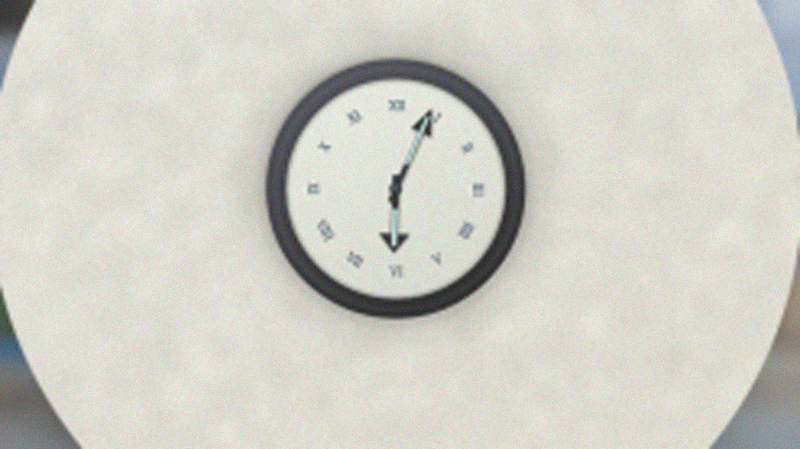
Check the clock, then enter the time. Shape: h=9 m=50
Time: h=6 m=4
